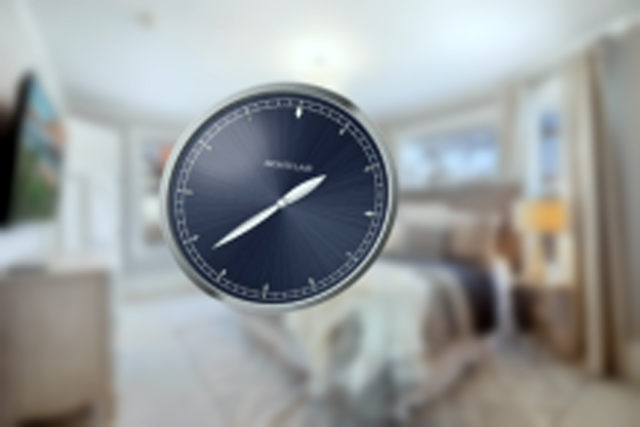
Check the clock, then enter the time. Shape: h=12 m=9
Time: h=1 m=38
